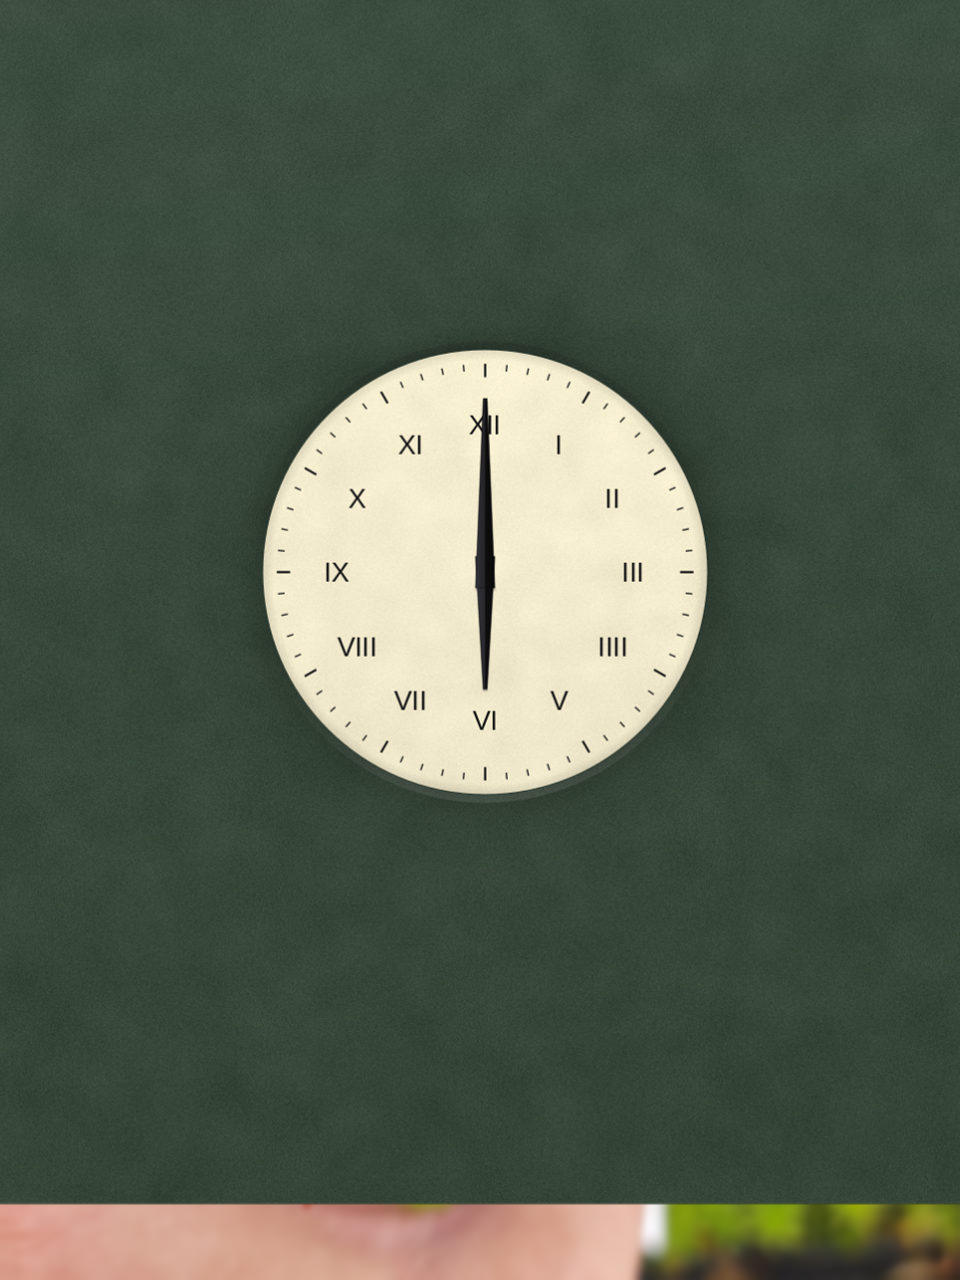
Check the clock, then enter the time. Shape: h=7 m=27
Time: h=6 m=0
